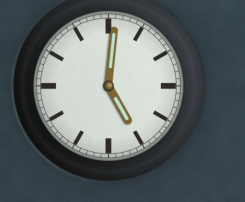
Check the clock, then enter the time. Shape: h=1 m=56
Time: h=5 m=1
